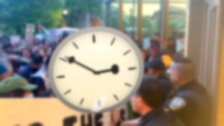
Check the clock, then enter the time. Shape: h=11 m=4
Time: h=2 m=51
